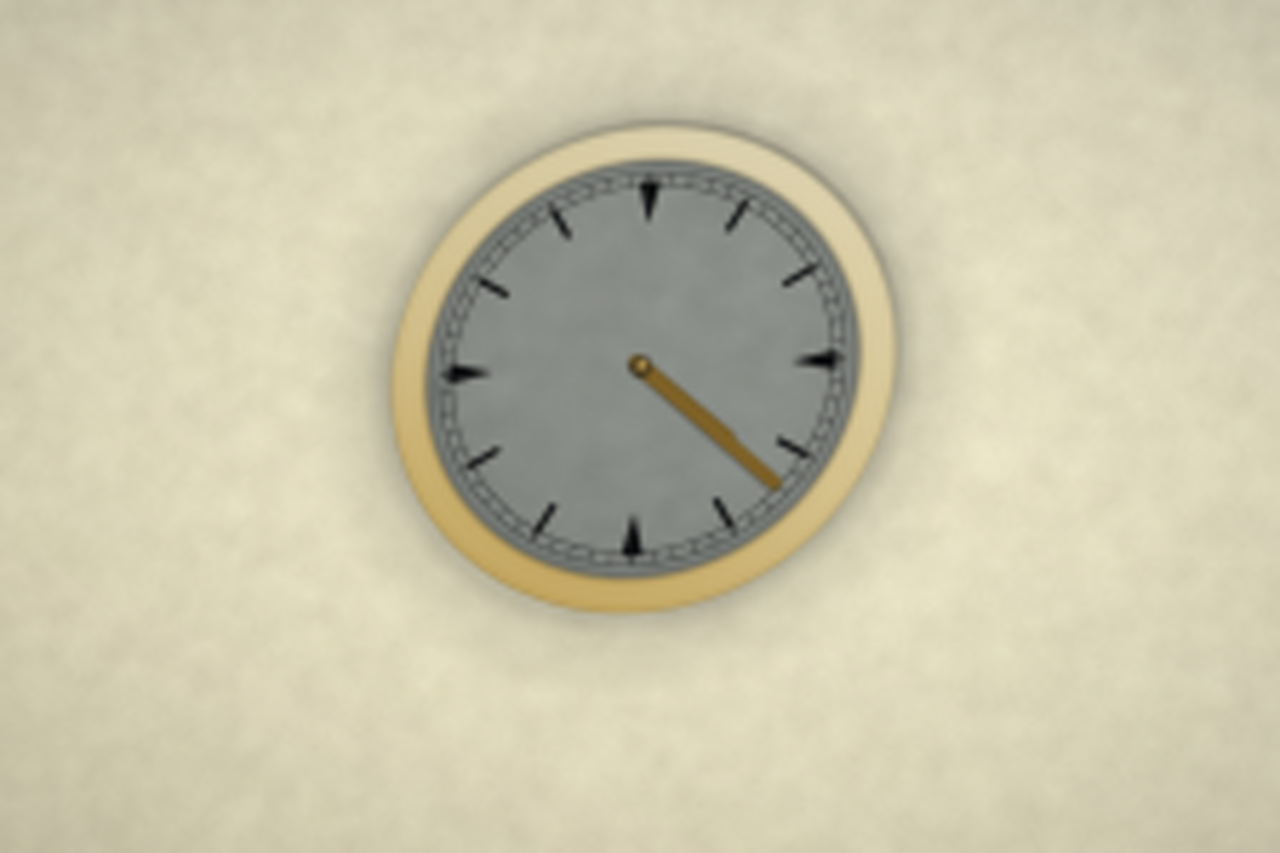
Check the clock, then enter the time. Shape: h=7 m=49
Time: h=4 m=22
